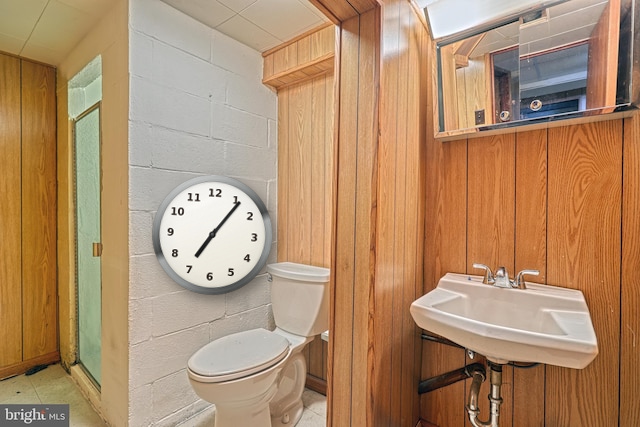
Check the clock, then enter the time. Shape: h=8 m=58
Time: h=7 m=6
